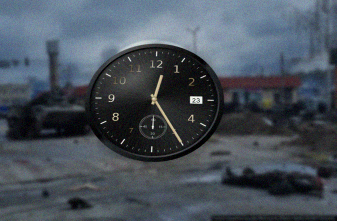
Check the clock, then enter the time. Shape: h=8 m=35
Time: h=12 m=25
